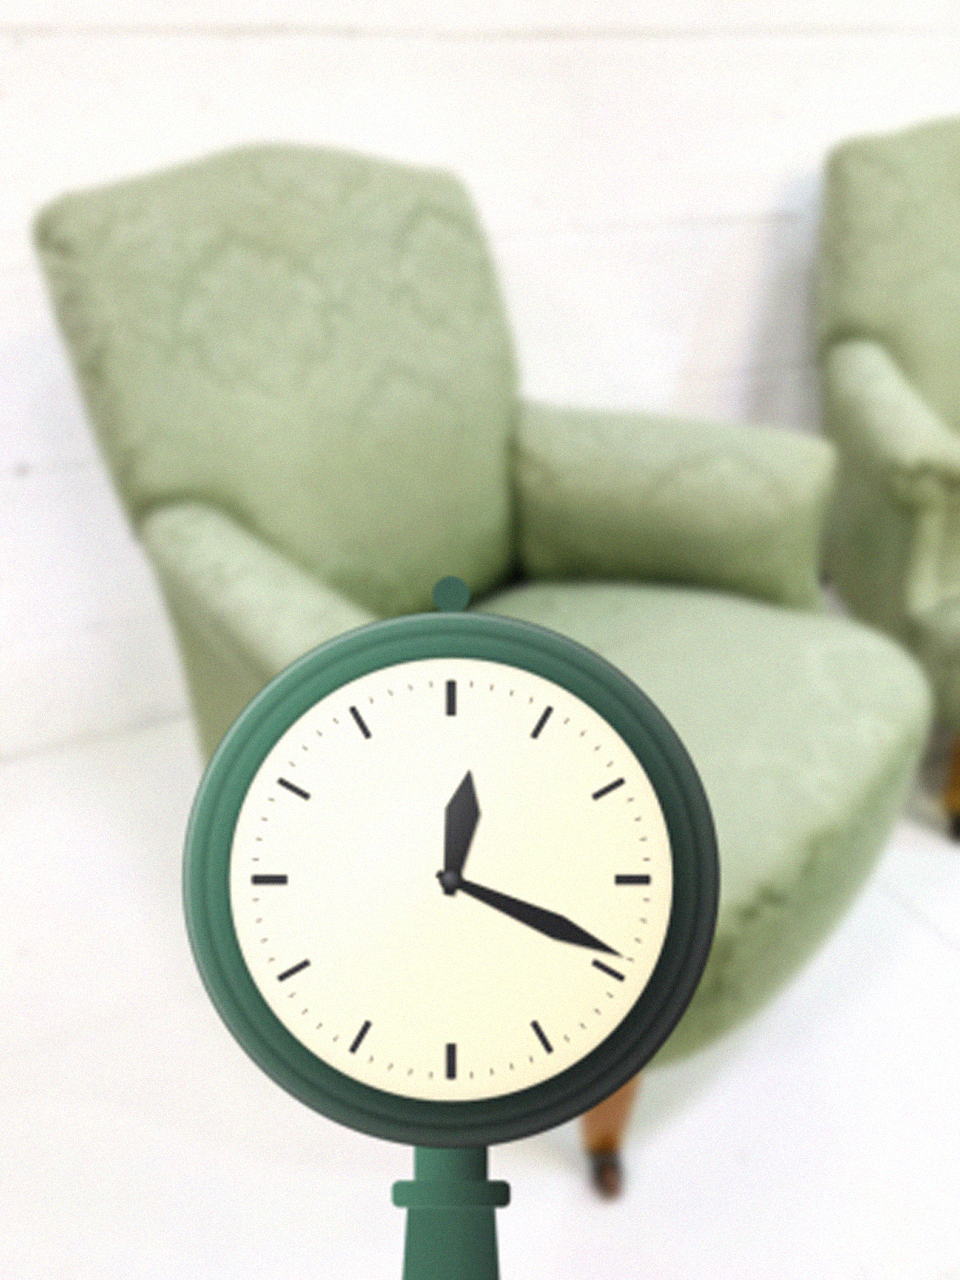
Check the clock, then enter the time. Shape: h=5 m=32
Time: h=12 m=19
